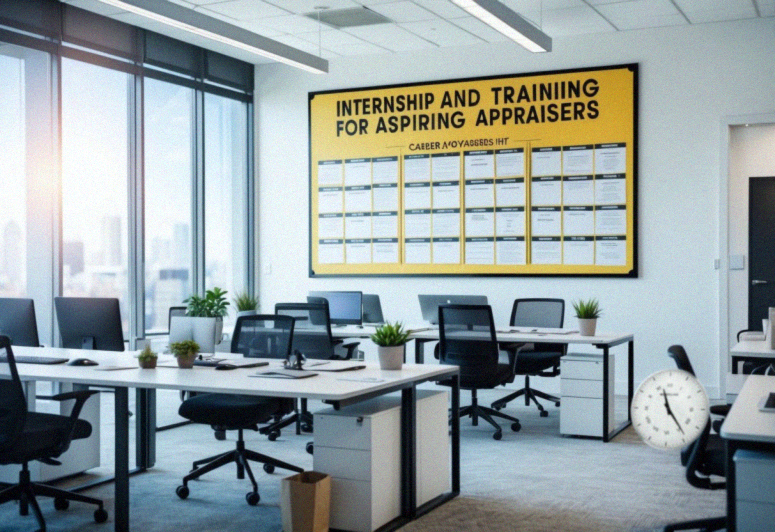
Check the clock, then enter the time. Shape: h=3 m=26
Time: h=11 m=24
